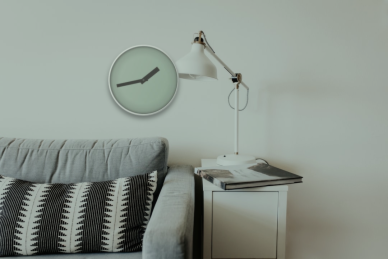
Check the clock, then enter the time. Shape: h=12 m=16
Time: h=1 m=43
